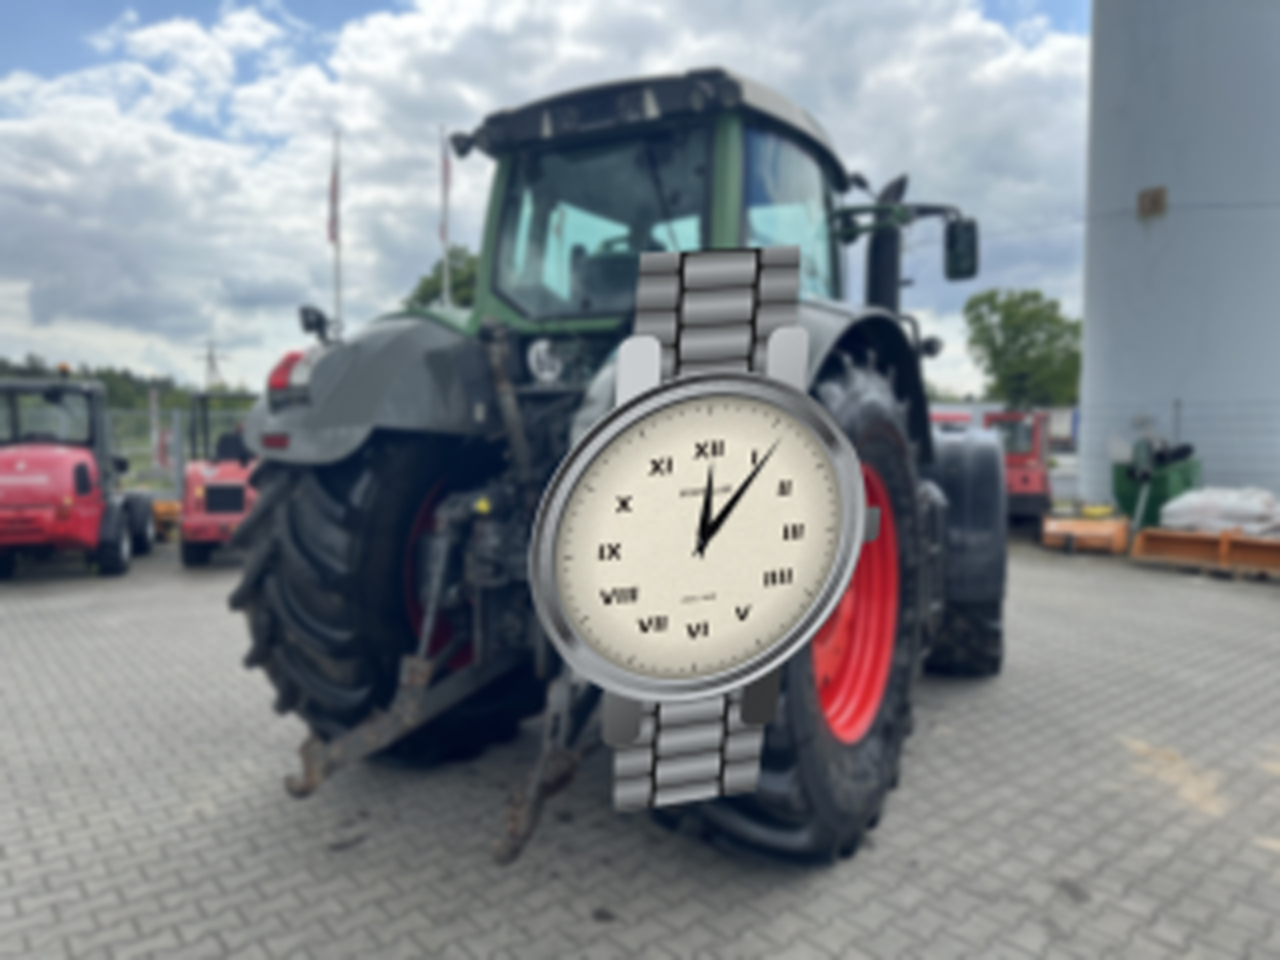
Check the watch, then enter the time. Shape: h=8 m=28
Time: h=12 m=6
